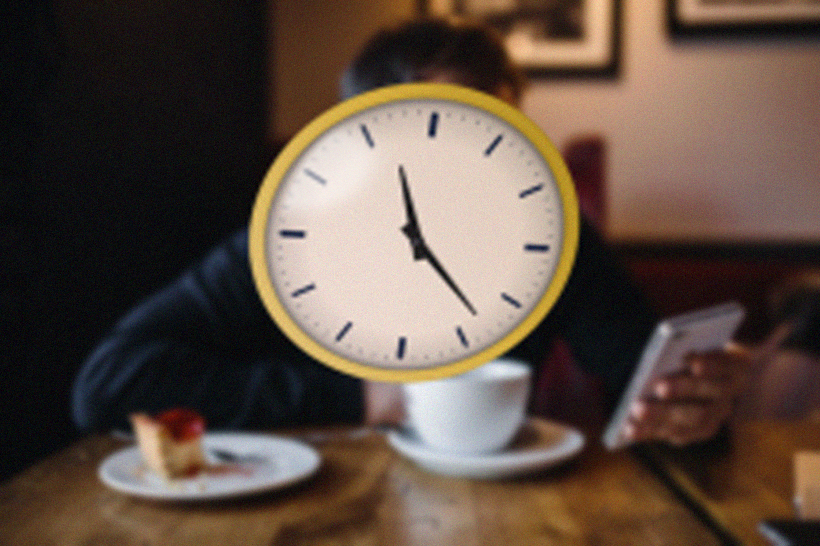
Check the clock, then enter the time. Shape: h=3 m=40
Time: h=11 m=23
